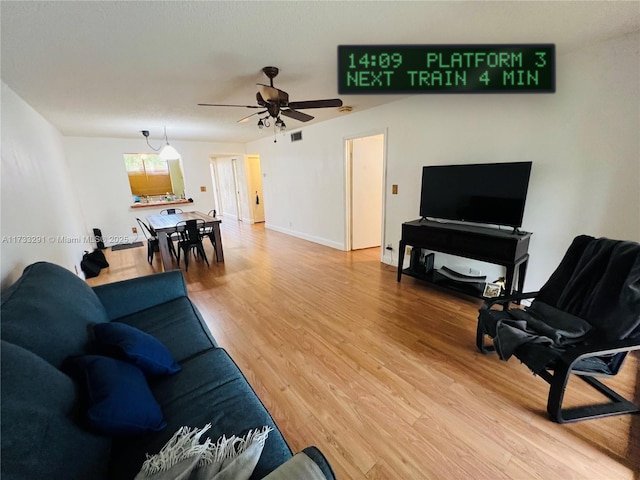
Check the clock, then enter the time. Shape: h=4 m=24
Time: h=14 m=9
